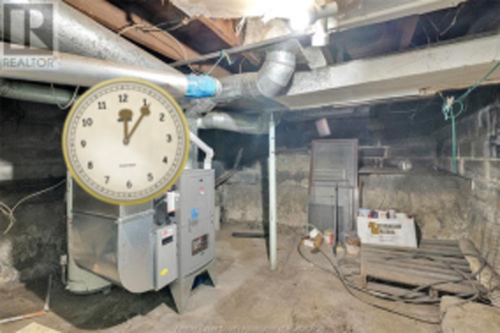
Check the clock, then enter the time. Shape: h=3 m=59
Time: h=12 m=6
